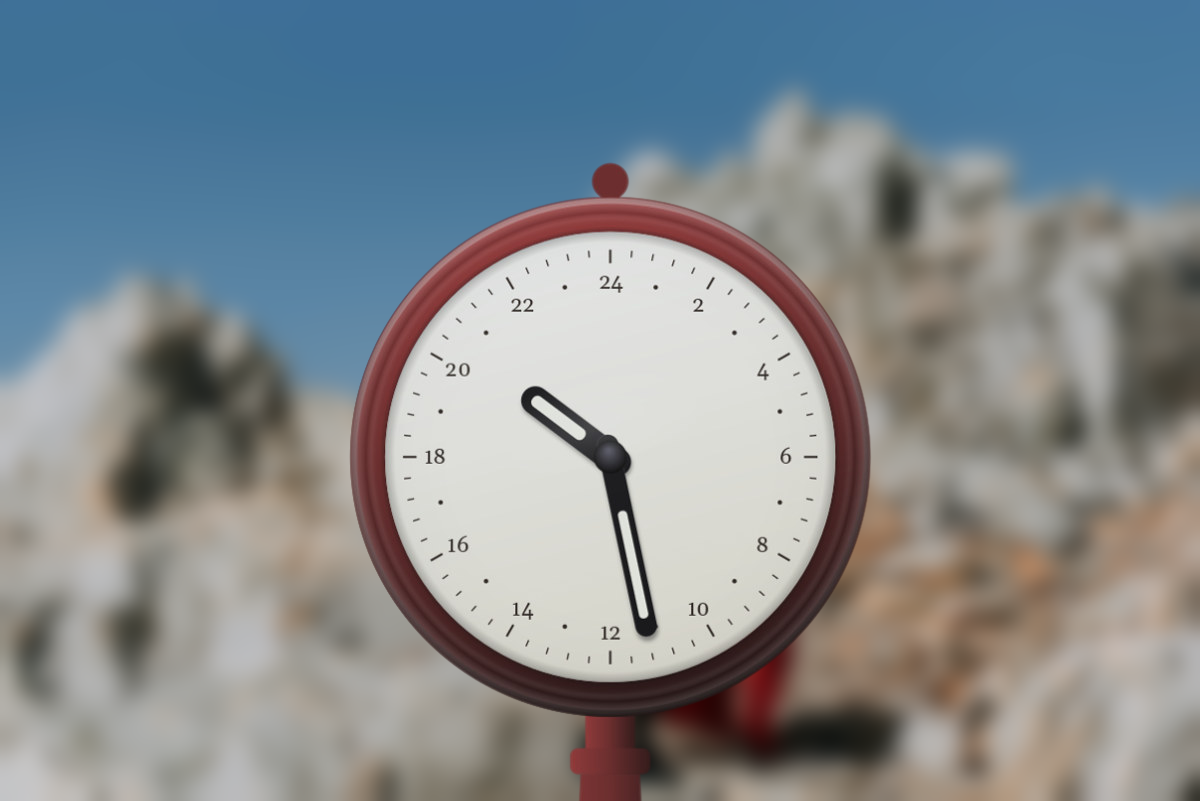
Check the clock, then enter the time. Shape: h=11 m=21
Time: h=20 m=28
